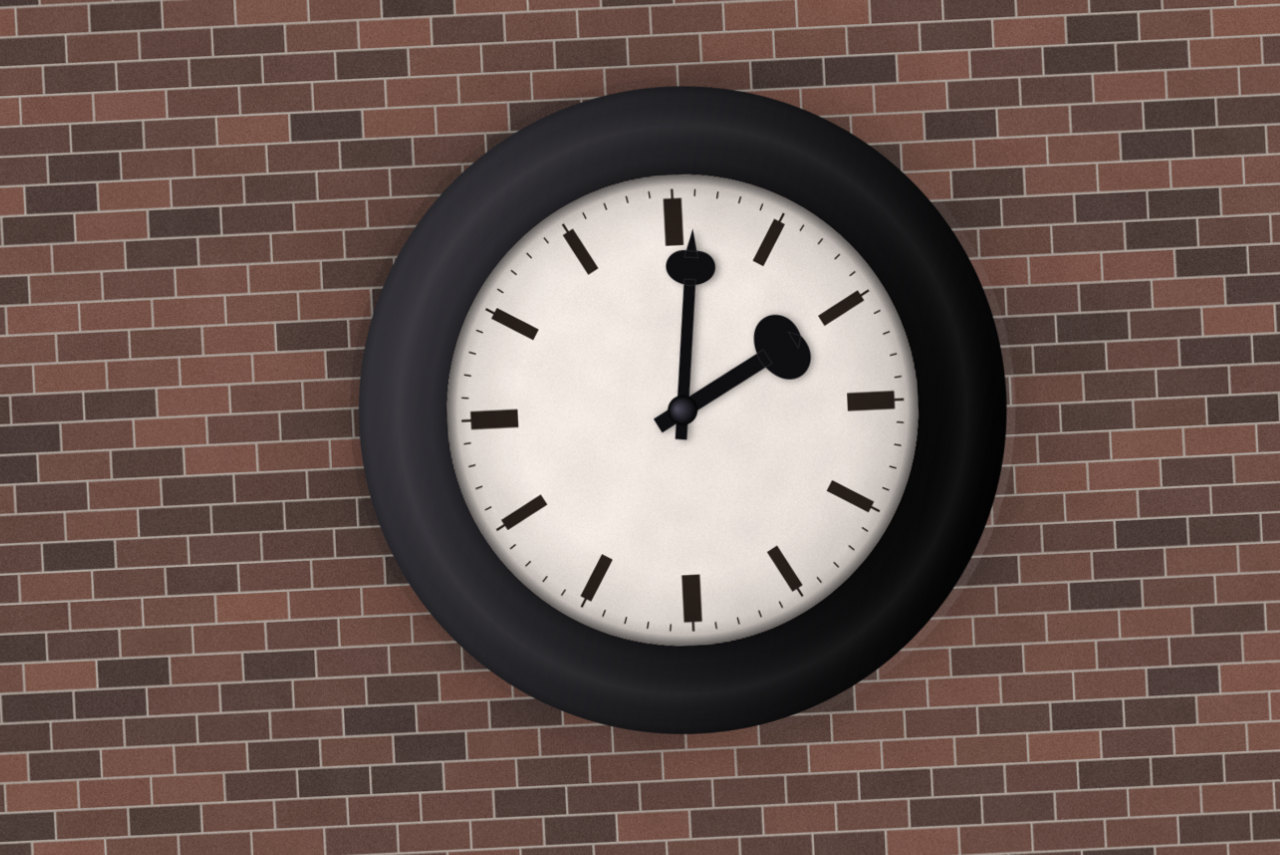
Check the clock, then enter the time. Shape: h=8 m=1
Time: h=2 m=1
